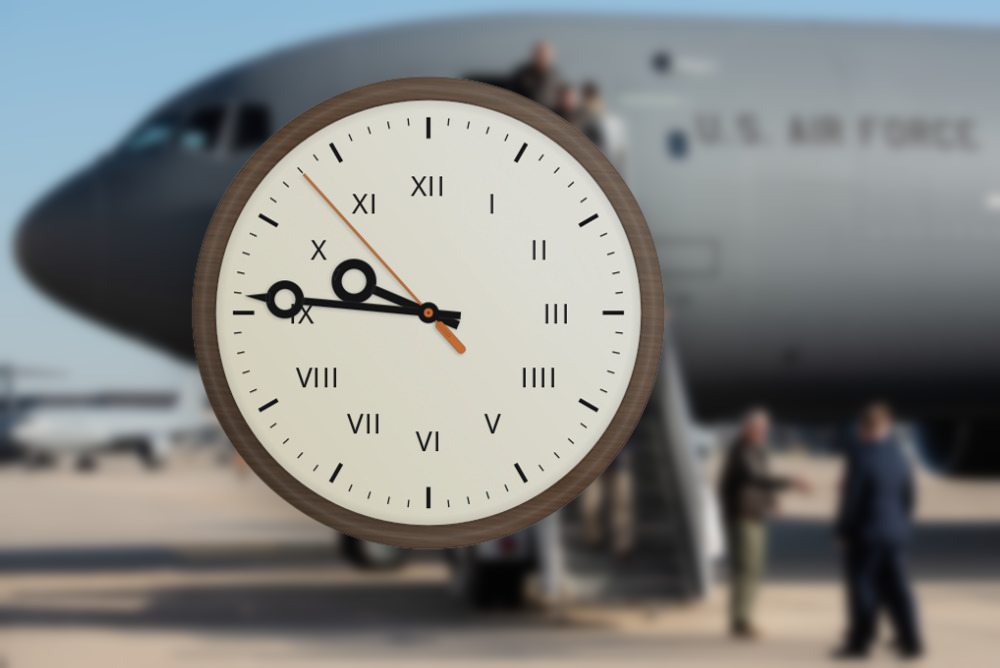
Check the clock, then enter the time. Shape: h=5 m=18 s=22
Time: h=9 m=45 s=53
